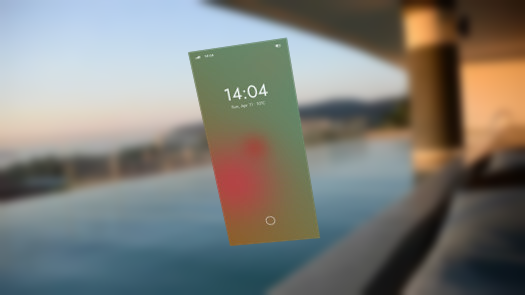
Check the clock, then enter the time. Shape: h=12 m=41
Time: h=14 m=4
